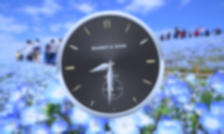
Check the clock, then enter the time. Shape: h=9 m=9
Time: h=8 m=31
